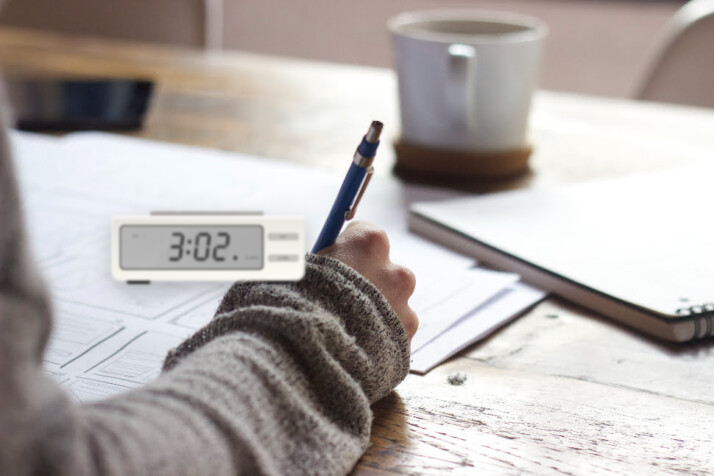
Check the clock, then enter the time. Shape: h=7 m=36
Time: h=3 m=2
